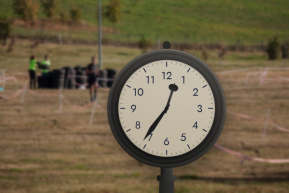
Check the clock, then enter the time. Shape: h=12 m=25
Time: h=12 m=36
